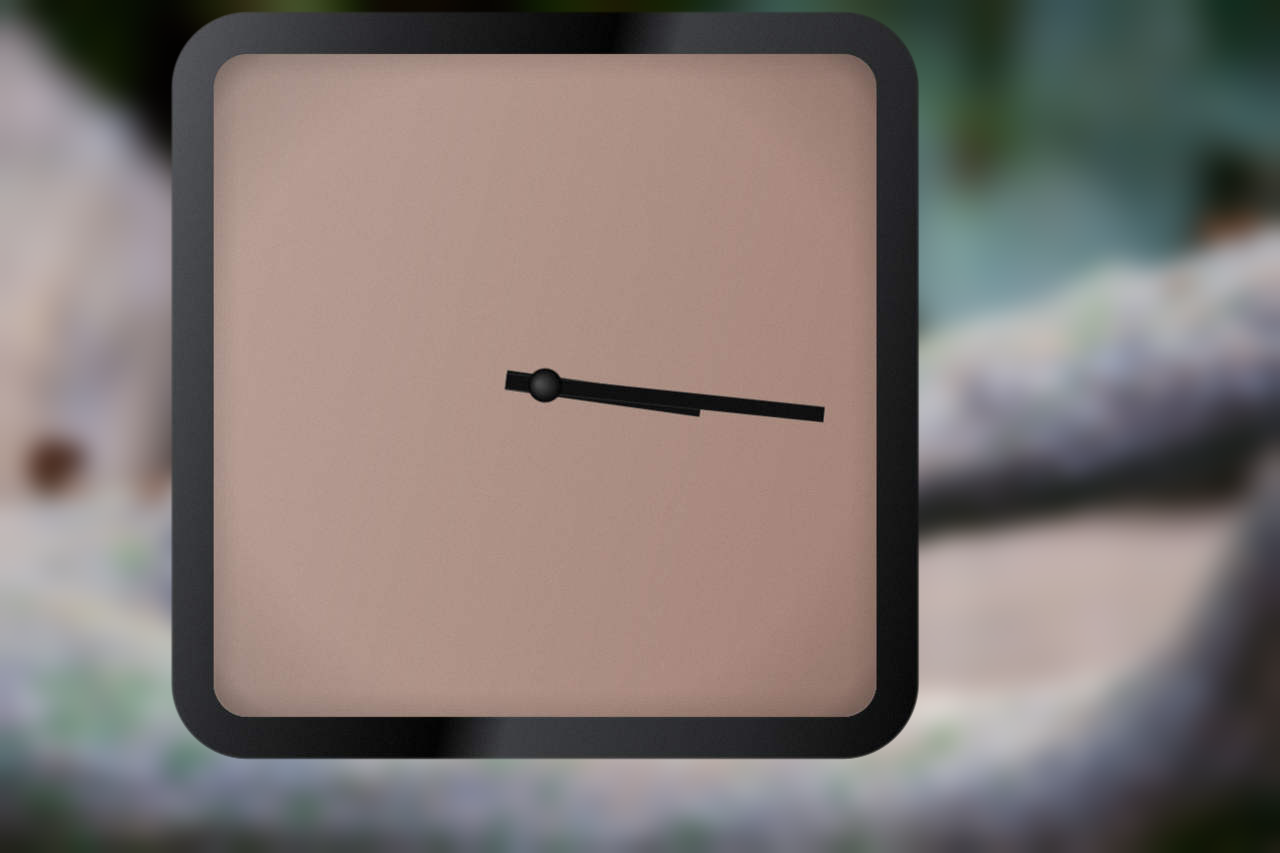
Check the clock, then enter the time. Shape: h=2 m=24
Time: h=3 m=16
